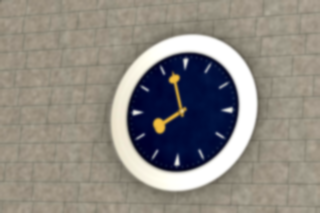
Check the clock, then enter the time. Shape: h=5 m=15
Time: h=7 m=57
